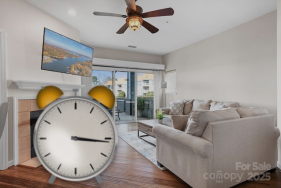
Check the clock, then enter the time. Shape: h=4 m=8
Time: h=3 m=16
